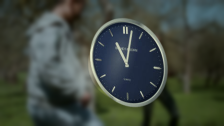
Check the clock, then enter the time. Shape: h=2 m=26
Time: h=11 m=2
